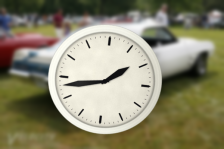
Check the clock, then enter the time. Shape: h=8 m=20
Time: h=1 m=43
